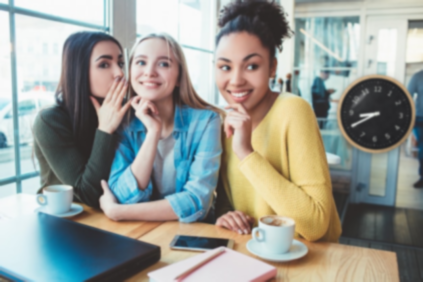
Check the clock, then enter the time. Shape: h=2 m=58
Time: h=8 m=40
